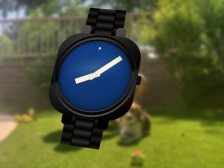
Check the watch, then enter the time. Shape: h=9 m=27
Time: h=8 m=8
